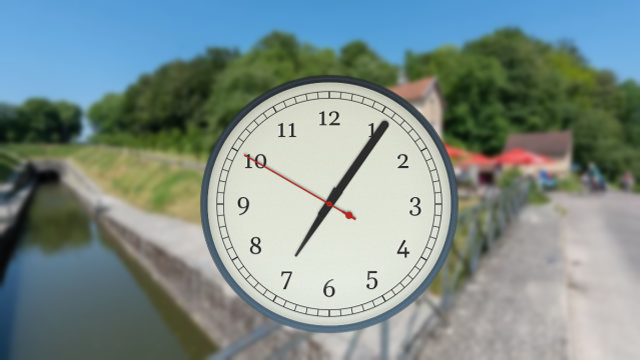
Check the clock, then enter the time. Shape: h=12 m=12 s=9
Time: h=7 m=5 s=50
